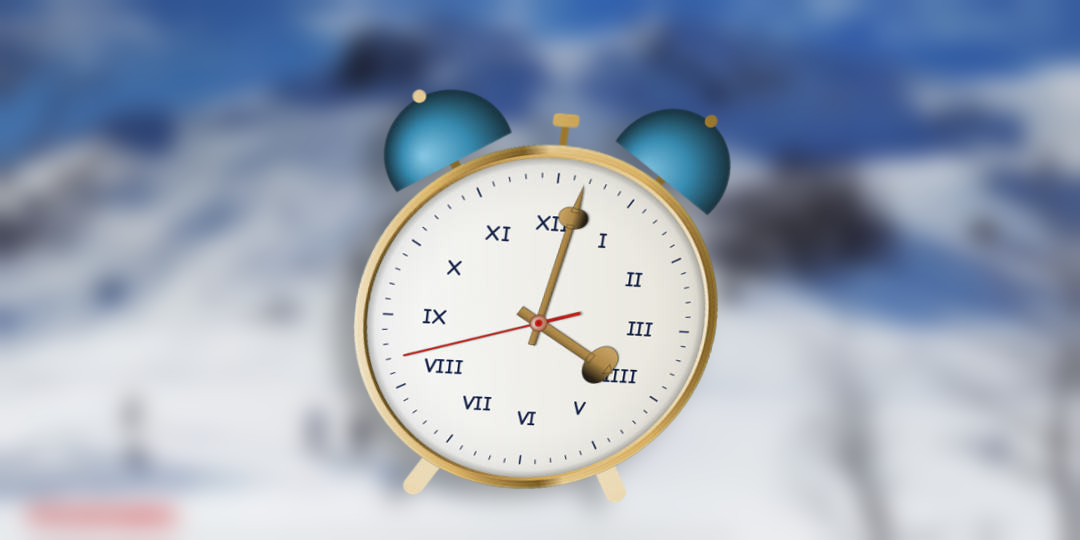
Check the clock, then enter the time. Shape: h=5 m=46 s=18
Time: h=4 m=1 s=42
